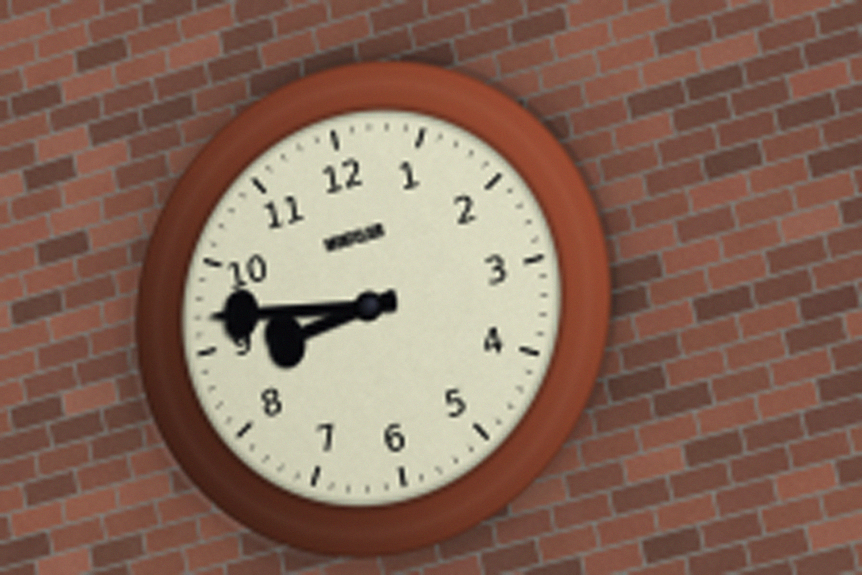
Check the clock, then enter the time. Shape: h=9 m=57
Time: h=8 m=47
